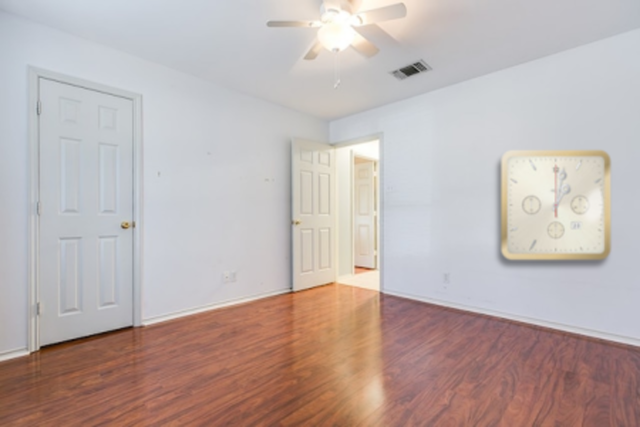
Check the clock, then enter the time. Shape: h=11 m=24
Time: h=1 m=2
